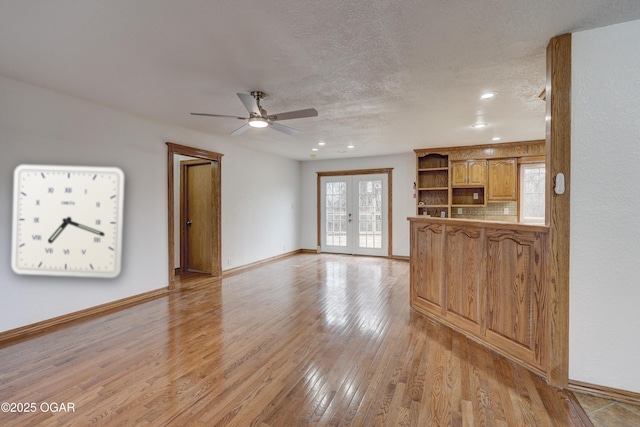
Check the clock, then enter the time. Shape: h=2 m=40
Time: h=7 m=18
